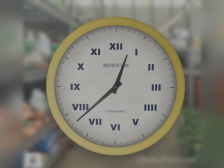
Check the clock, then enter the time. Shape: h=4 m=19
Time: h=12 m=38
